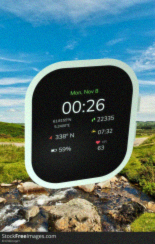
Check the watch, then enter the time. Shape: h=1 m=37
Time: h=0 m=26
